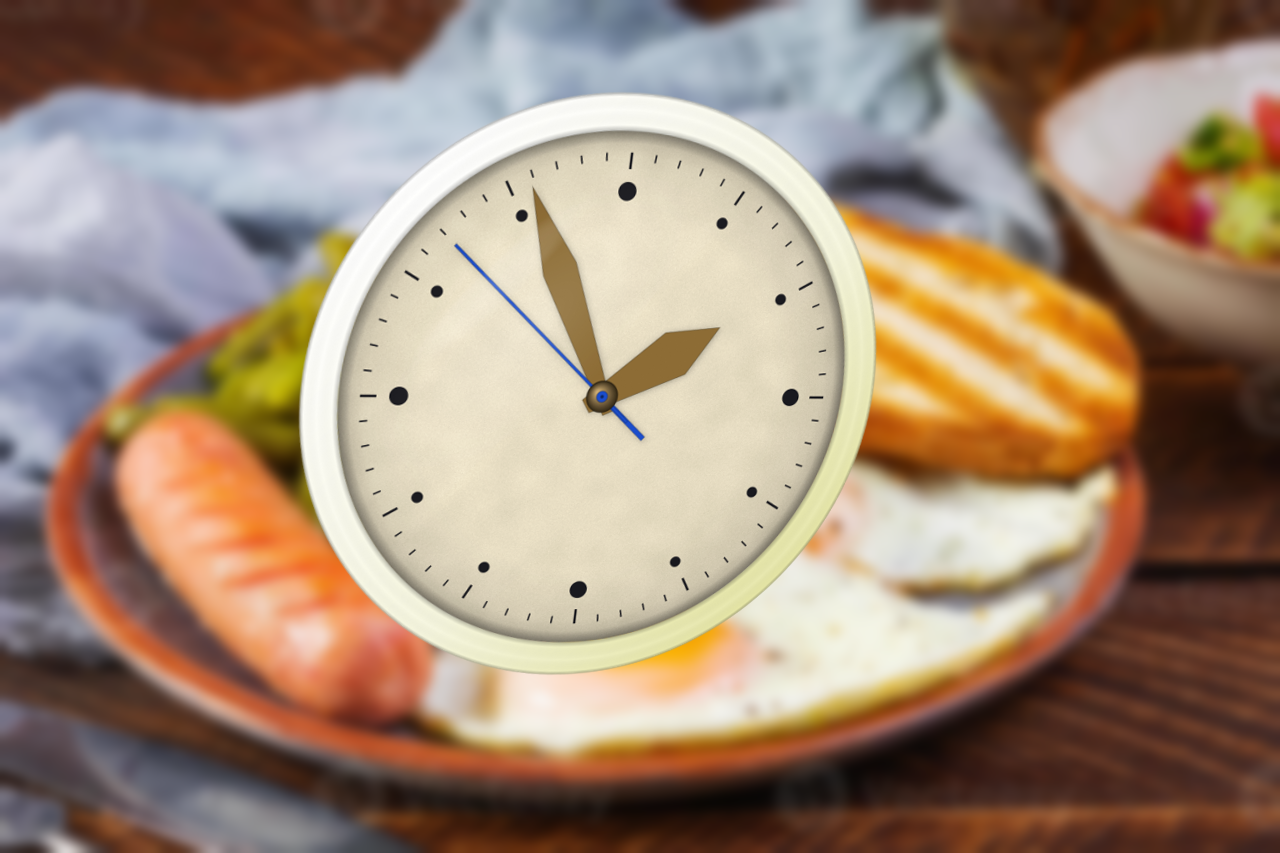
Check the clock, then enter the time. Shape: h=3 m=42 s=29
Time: h=1 m=55 s=52
